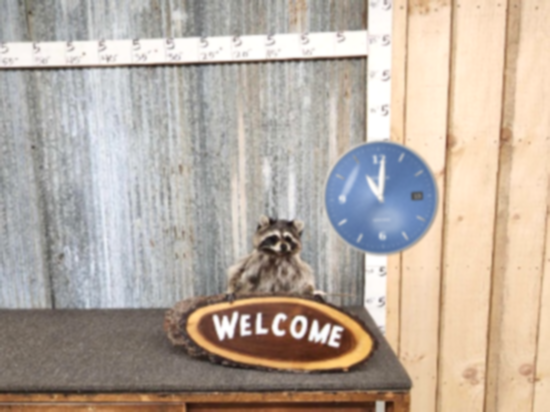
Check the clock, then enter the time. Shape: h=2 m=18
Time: h=11 m=1
